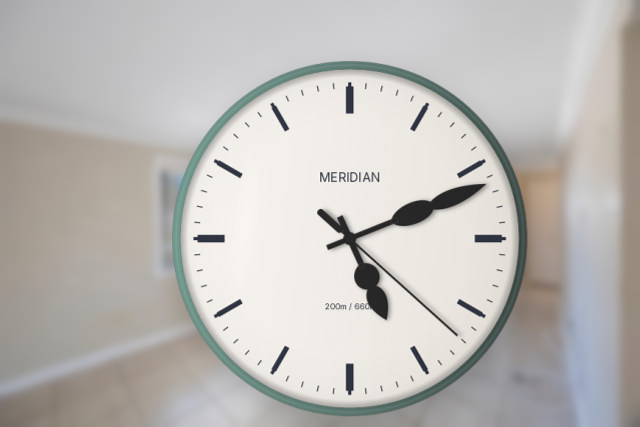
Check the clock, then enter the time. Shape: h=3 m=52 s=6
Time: h=5 m=11 s=22
